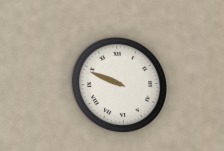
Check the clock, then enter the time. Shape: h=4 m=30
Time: h=9 m=49
